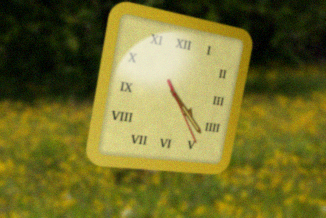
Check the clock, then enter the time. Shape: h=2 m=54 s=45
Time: h=4 m=22 s=24
